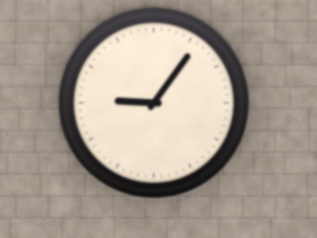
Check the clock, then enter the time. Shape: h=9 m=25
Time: h=9 m=6
